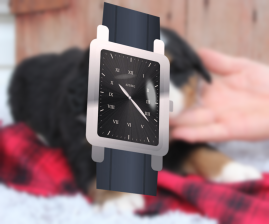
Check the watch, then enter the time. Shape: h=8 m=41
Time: h=10 m=22
